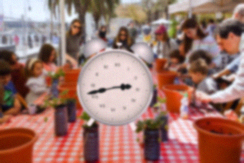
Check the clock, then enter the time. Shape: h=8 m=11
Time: h=2 m=42
